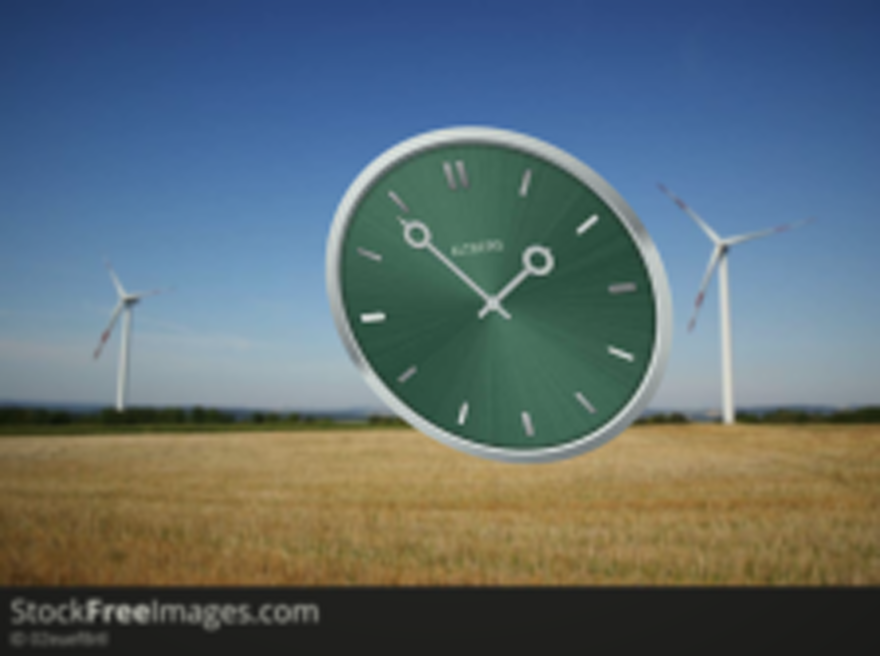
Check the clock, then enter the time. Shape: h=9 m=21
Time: h=1 m=54
